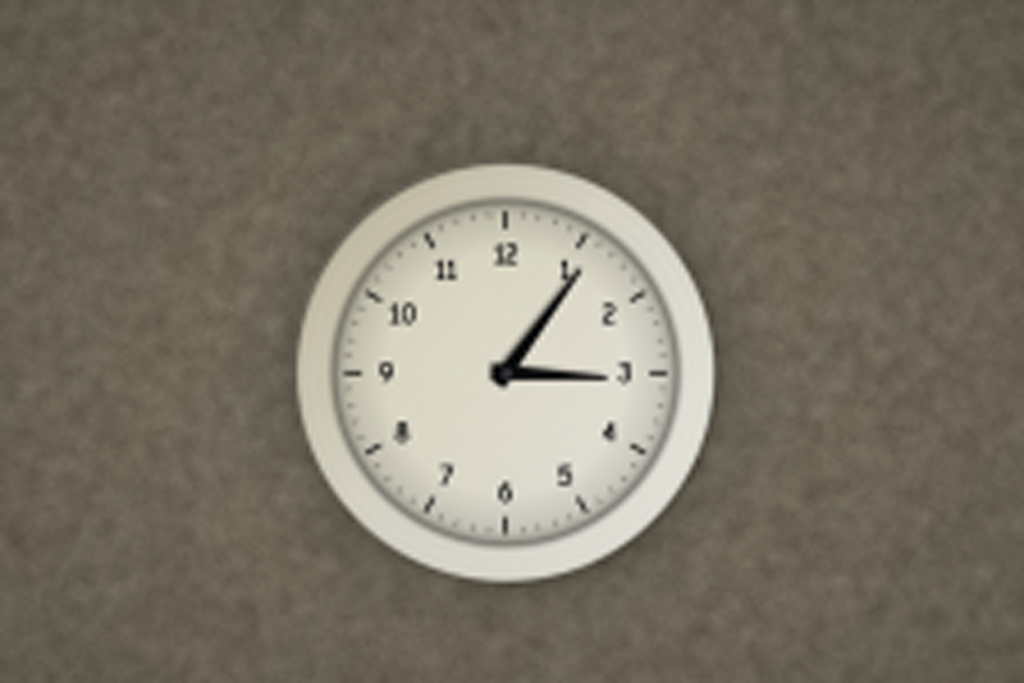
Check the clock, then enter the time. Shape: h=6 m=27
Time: h=3 m=6
